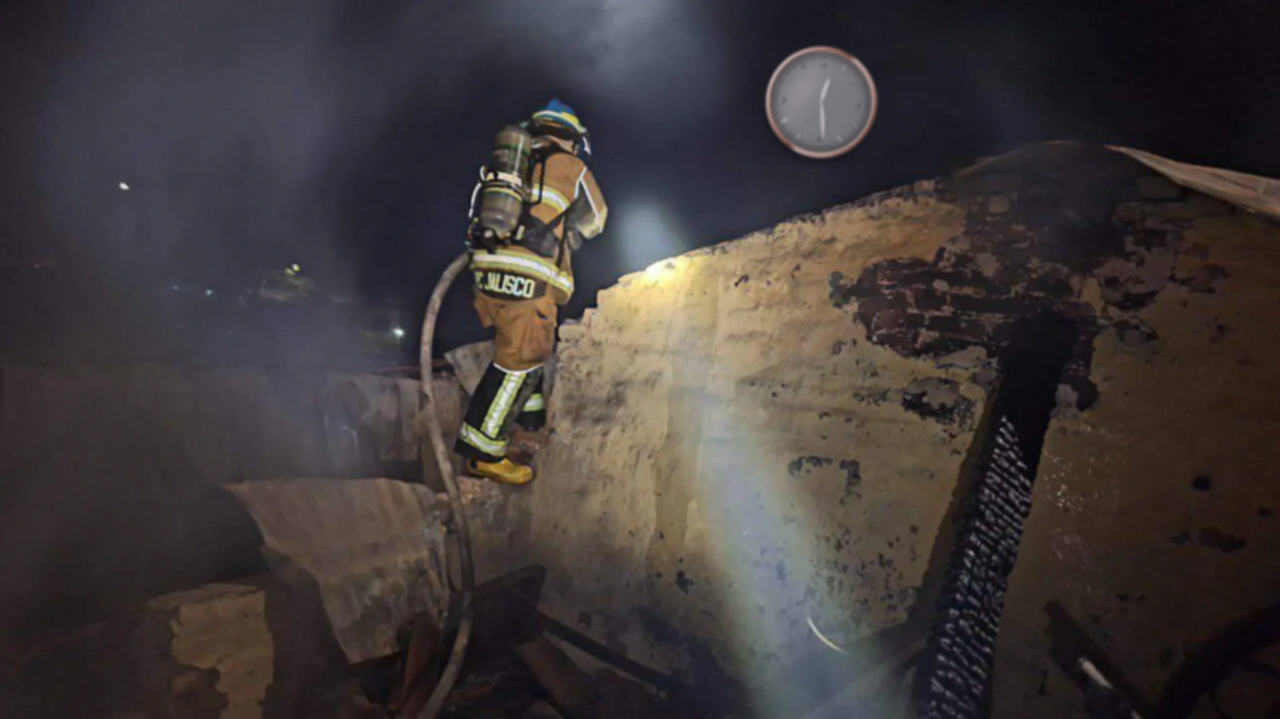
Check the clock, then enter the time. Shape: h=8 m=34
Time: h=12 m=29
